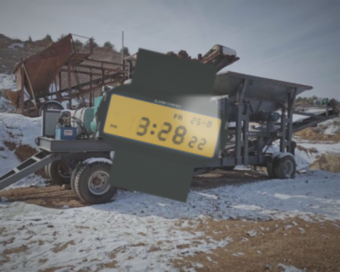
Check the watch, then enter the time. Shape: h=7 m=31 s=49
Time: h=3 m=28 s=22
